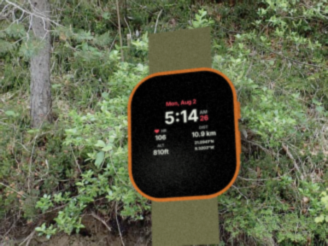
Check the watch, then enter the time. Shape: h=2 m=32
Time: h=5 m=14
